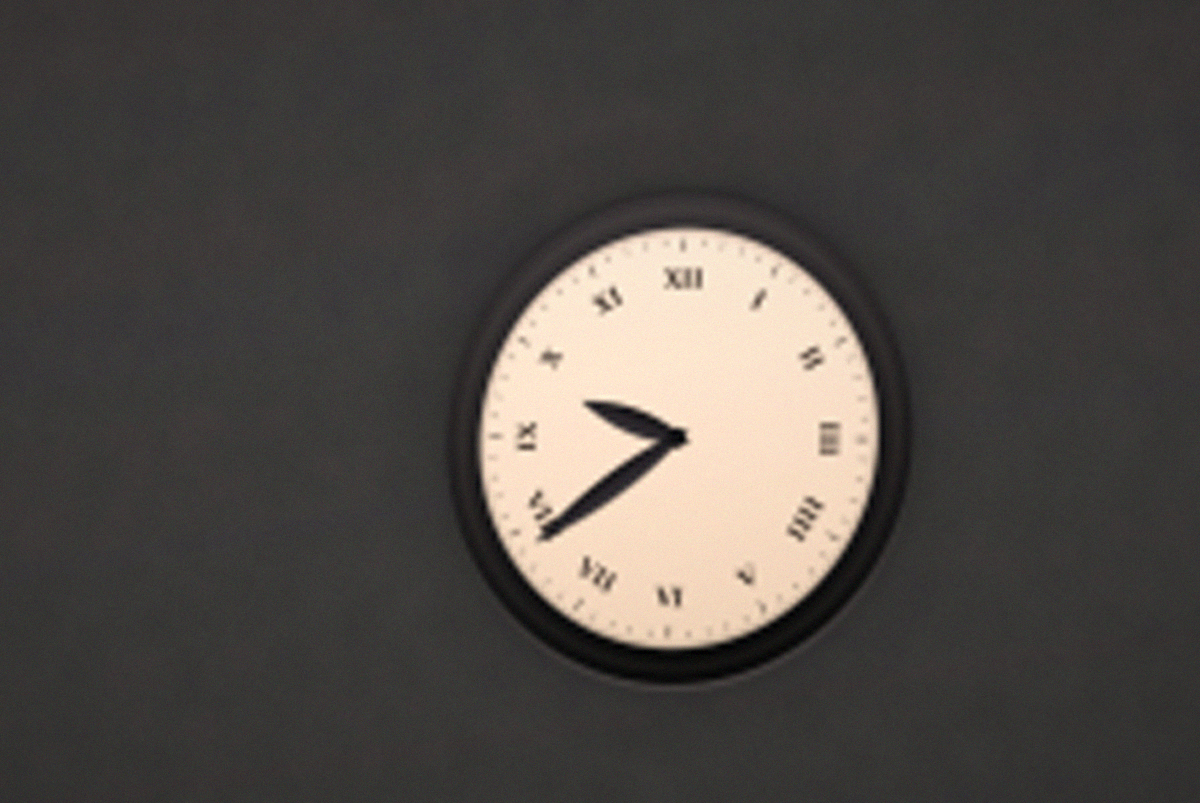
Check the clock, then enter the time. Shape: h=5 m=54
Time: h=9 m=39
